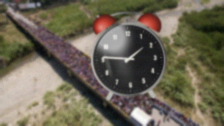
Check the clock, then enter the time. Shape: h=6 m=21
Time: h=1 m=46
